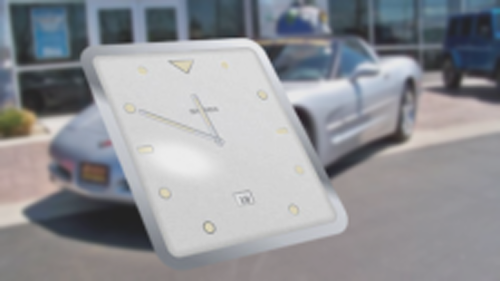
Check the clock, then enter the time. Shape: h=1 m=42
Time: h=11 m=50
